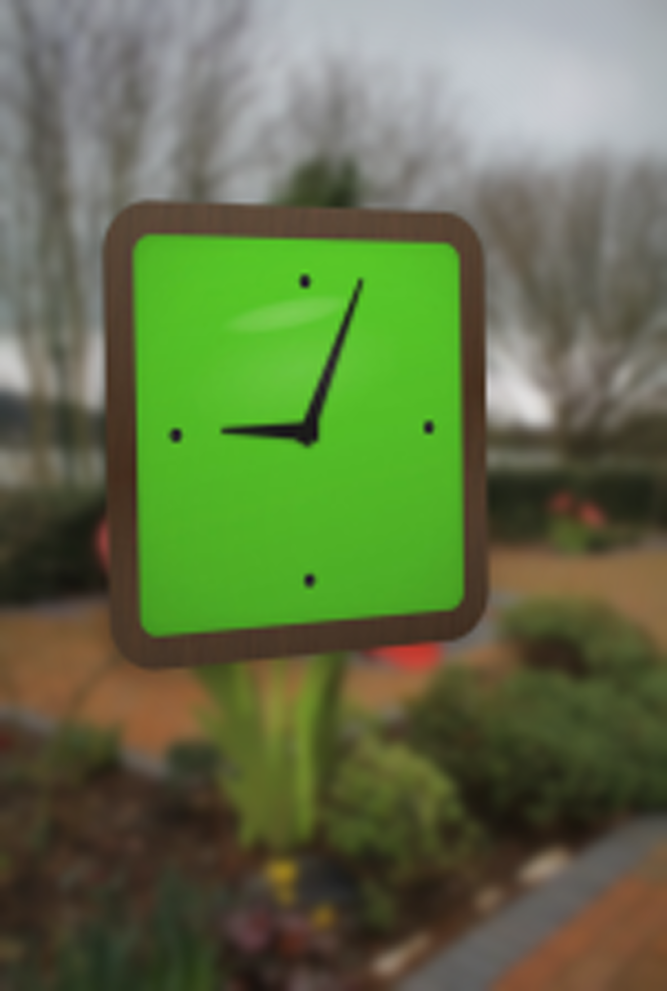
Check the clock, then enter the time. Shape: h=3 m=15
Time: h=9 m=4
